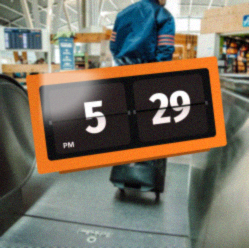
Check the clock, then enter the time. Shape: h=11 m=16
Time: h=5 m=29
